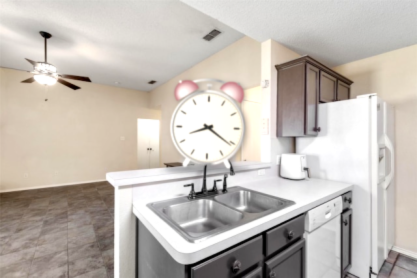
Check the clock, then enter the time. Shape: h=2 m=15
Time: h=8 m=21
